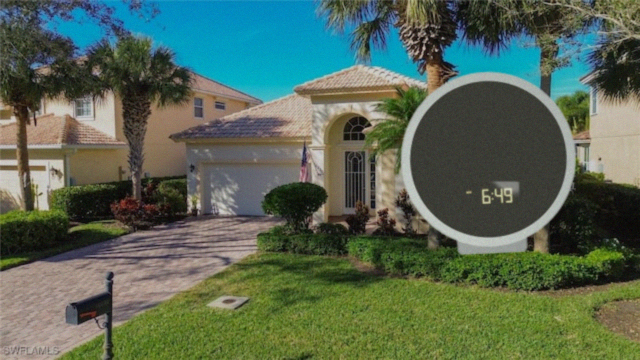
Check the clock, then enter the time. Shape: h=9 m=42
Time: h=6 m=49
